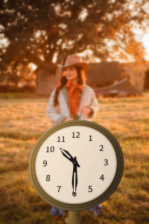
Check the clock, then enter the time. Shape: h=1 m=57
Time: h=10 m=30
